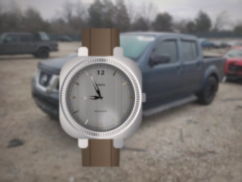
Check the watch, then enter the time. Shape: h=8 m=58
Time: h=8 m=56
